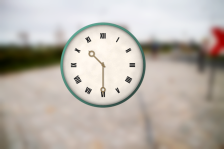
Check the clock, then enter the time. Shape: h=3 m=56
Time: h=10 m=30
